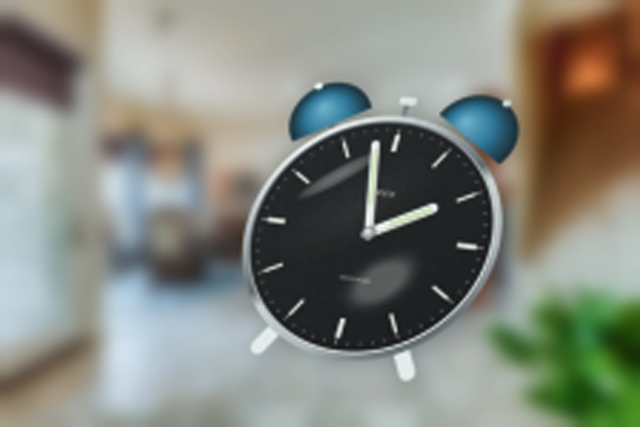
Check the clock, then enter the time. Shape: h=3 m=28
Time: h=1 m=58
